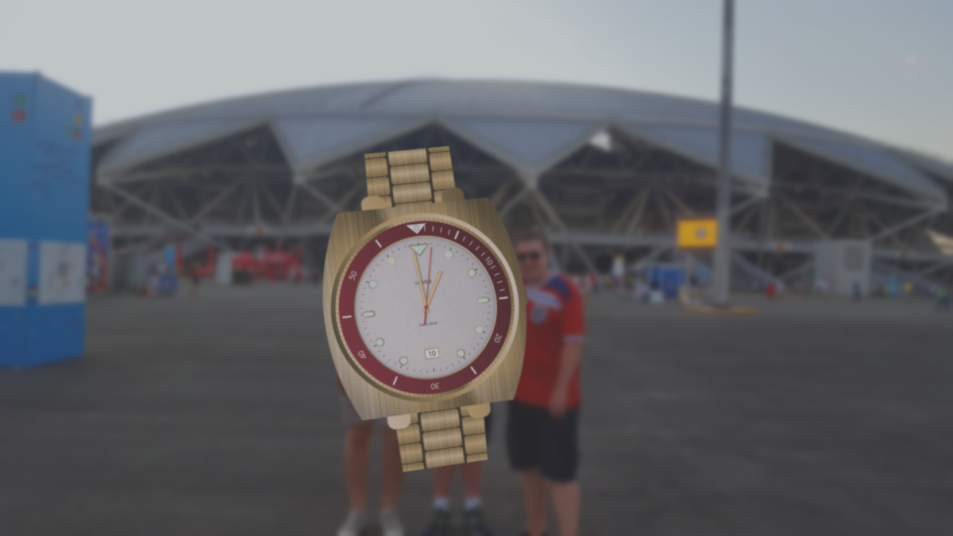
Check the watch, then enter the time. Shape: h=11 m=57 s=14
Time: h=12 m=59 s=2
